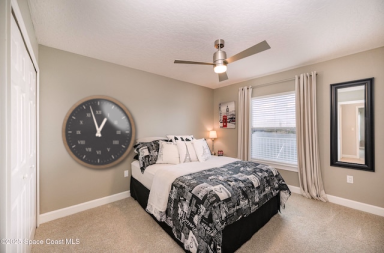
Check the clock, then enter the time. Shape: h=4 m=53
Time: h=12 m=57
